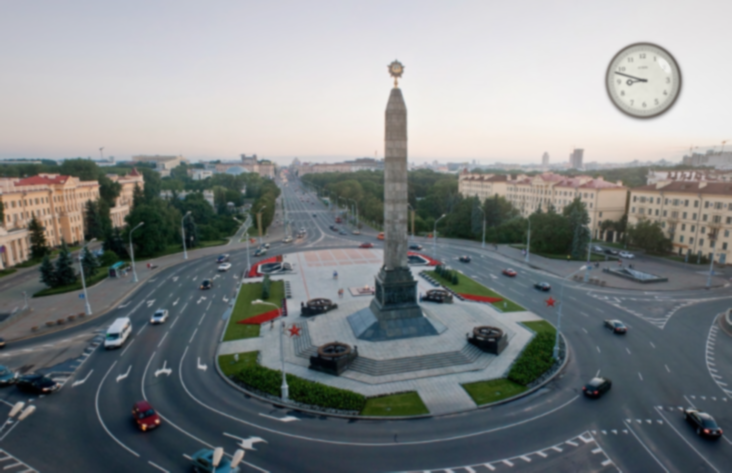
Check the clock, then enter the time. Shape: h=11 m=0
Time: h=8 m=48
